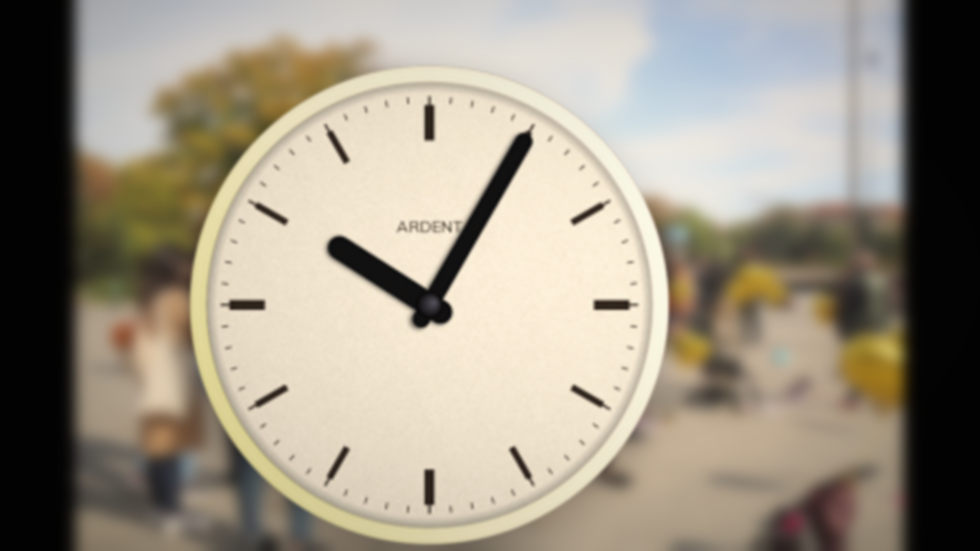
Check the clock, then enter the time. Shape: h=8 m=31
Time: h=10 m=5
